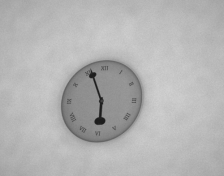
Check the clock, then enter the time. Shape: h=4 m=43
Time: h=5 m=56
